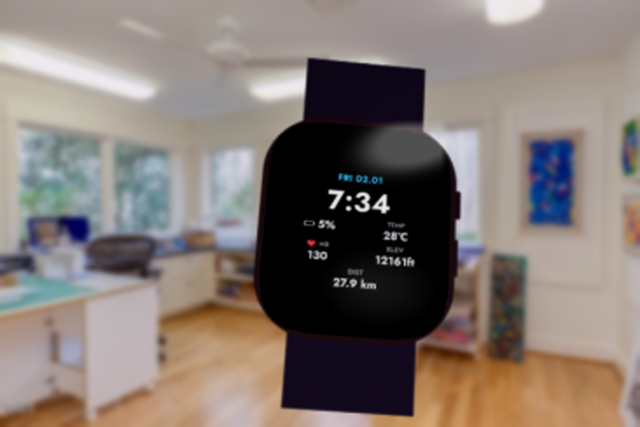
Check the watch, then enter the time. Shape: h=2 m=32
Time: h=7 m=34
